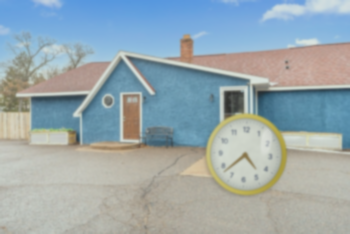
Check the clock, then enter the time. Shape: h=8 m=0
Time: h=4 m=38
